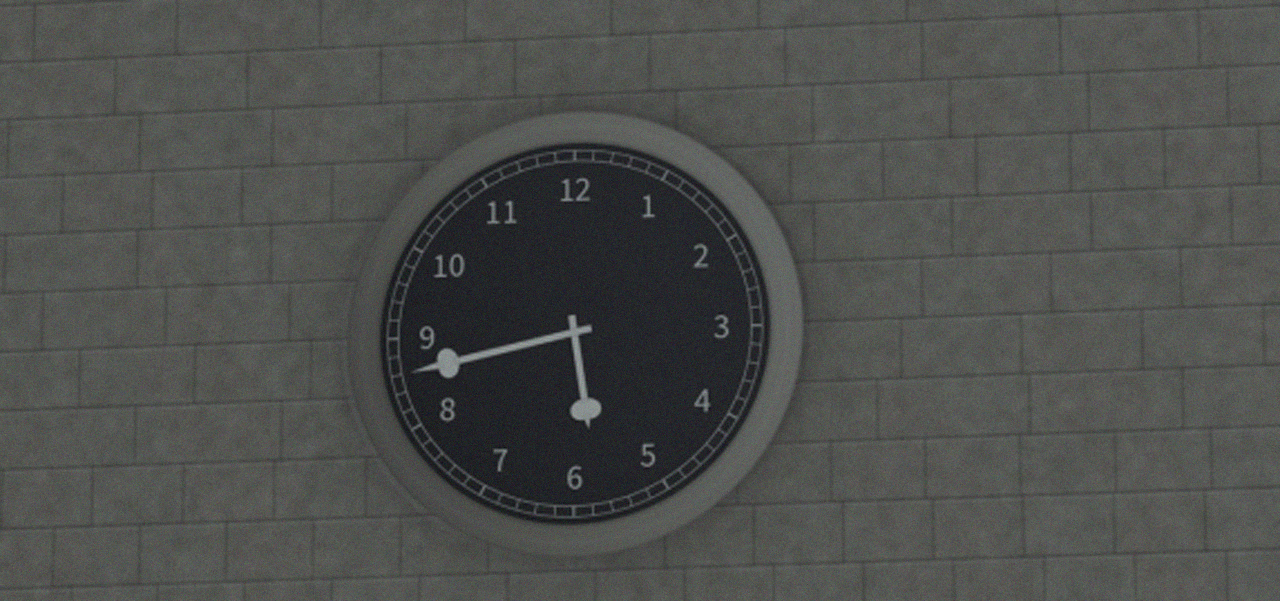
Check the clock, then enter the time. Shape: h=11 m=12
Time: h=5 m=43
